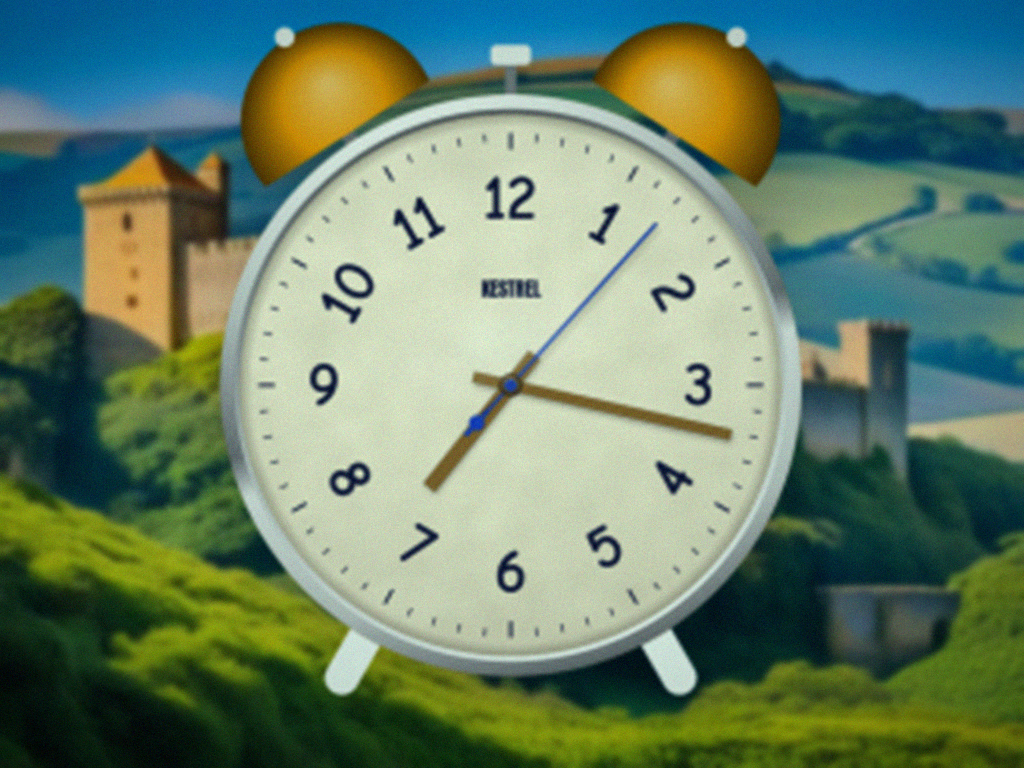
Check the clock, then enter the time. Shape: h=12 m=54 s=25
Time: h=7 m=17 s=7
